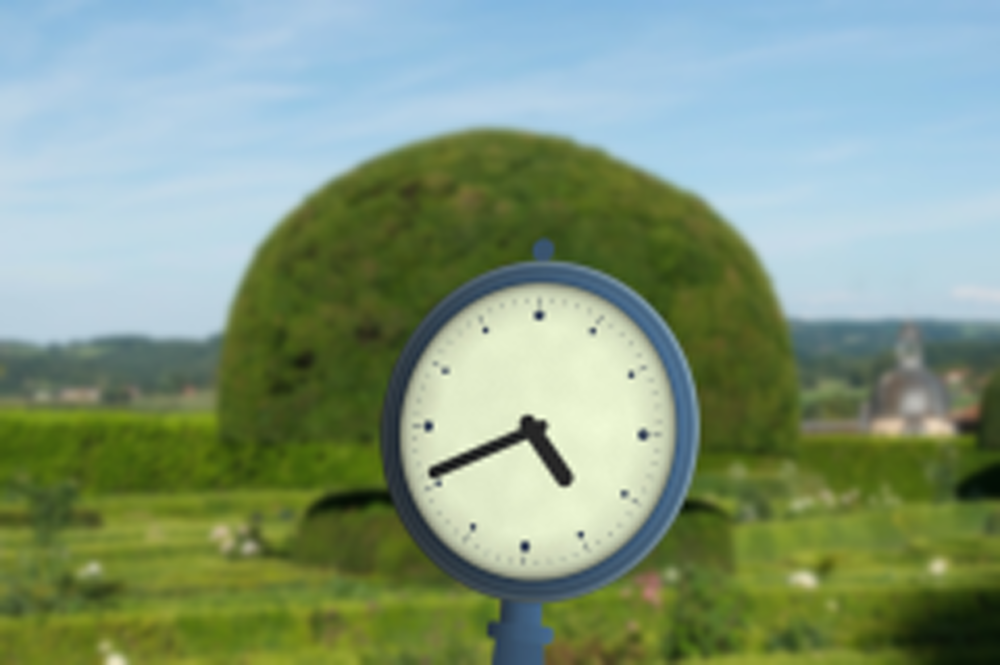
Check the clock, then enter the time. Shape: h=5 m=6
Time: h=4 m=41
